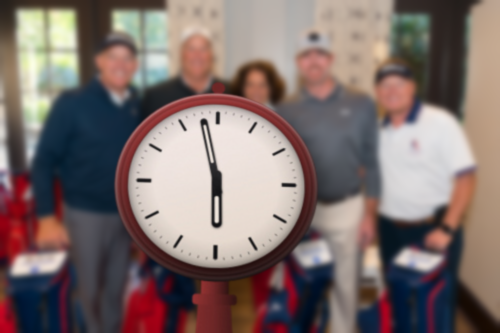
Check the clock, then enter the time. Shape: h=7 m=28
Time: h=5 m=58
